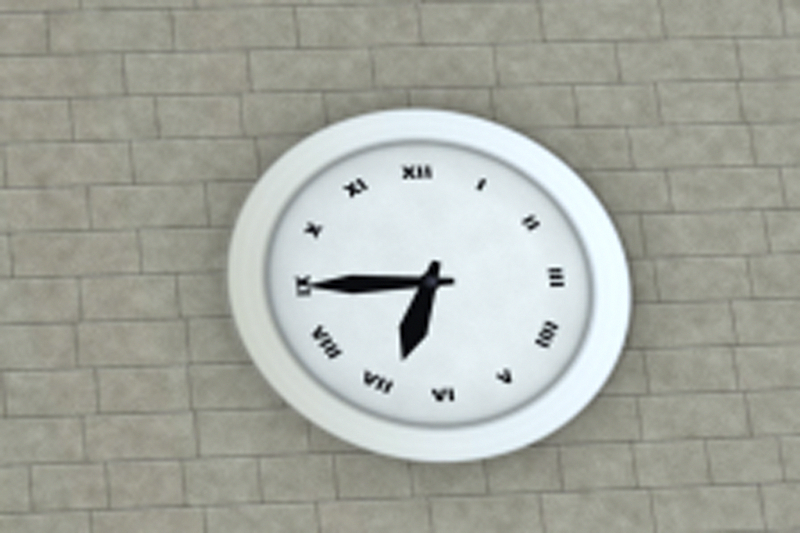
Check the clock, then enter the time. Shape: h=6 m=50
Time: h=6 m=45
